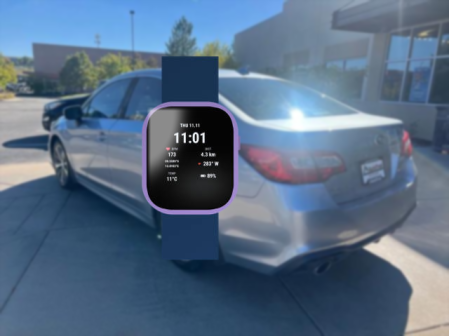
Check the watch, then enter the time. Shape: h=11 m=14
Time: h=11 m=1
